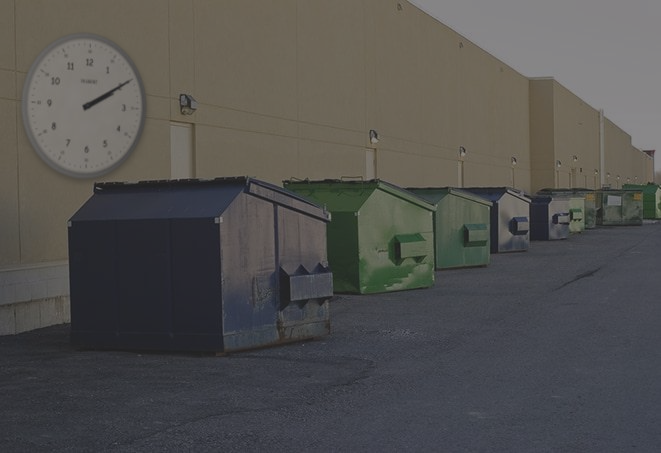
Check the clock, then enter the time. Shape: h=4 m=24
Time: h=2 m=10
